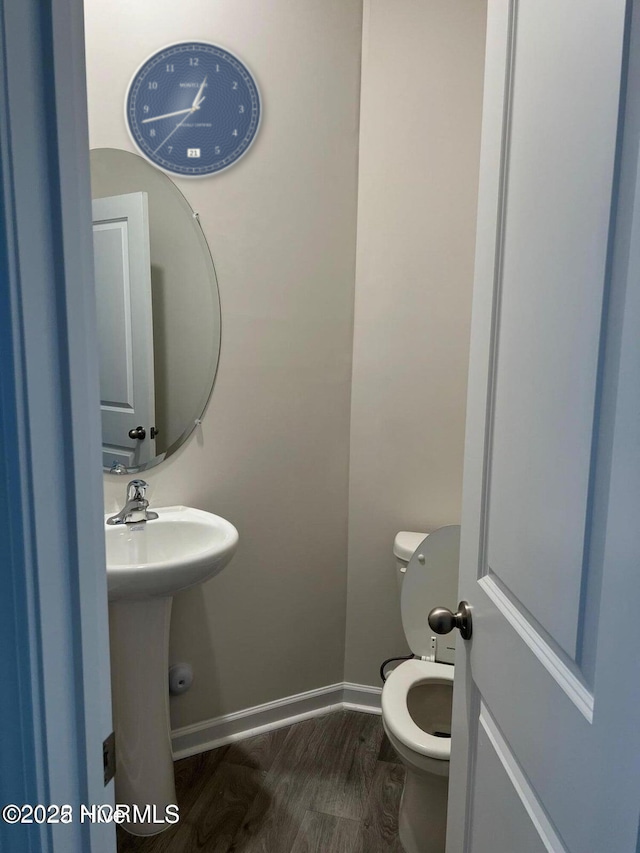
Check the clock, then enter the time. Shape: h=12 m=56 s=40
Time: h=12 m=42 s=37
